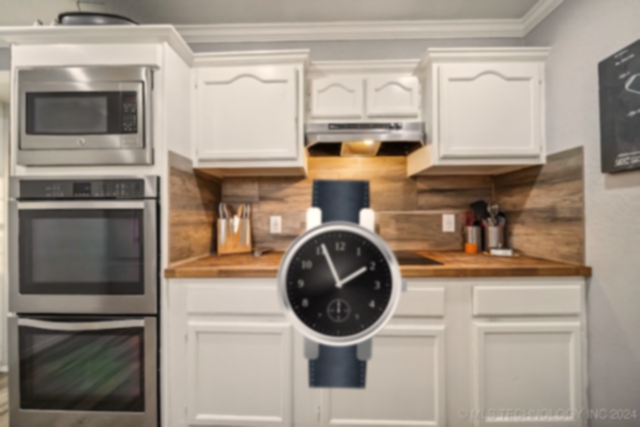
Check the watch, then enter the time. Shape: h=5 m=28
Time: h=1 m=56
